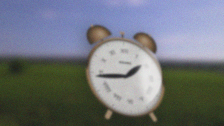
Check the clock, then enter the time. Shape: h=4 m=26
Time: h=1 m=44
